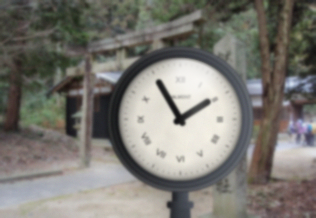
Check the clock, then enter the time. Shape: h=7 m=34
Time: h=1 m=55
